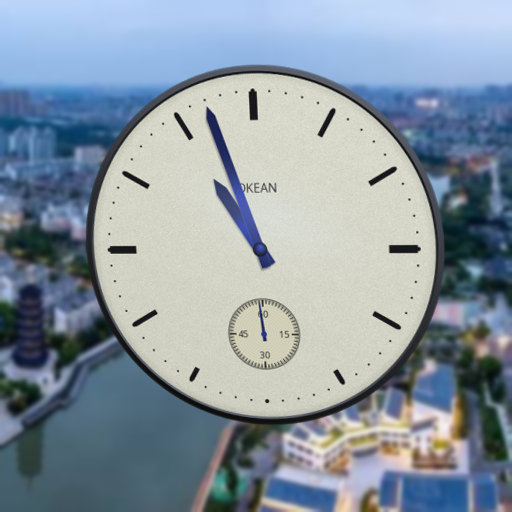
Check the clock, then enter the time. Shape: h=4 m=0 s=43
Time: h=10 m=56 s=59
